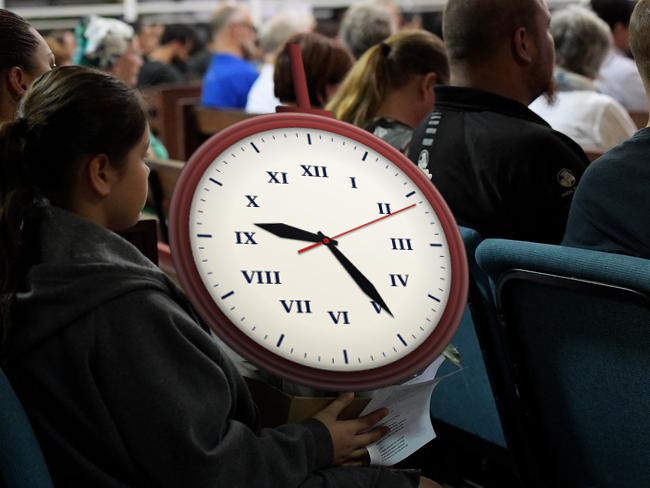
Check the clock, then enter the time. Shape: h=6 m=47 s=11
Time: h=9 m=24 s=11
